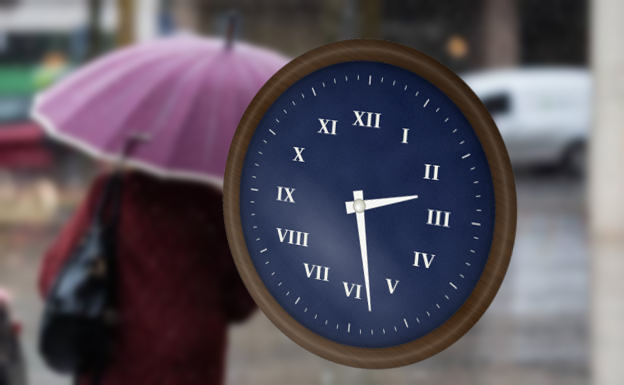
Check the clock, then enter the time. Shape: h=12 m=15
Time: h=2 m=28
